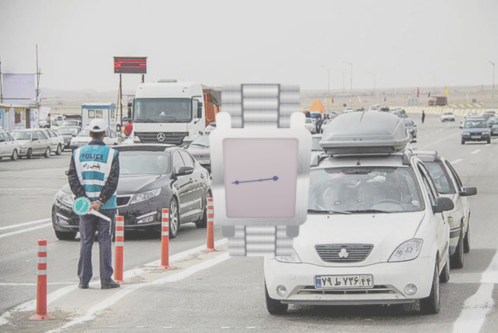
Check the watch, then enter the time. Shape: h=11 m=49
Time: h=2 m=44
